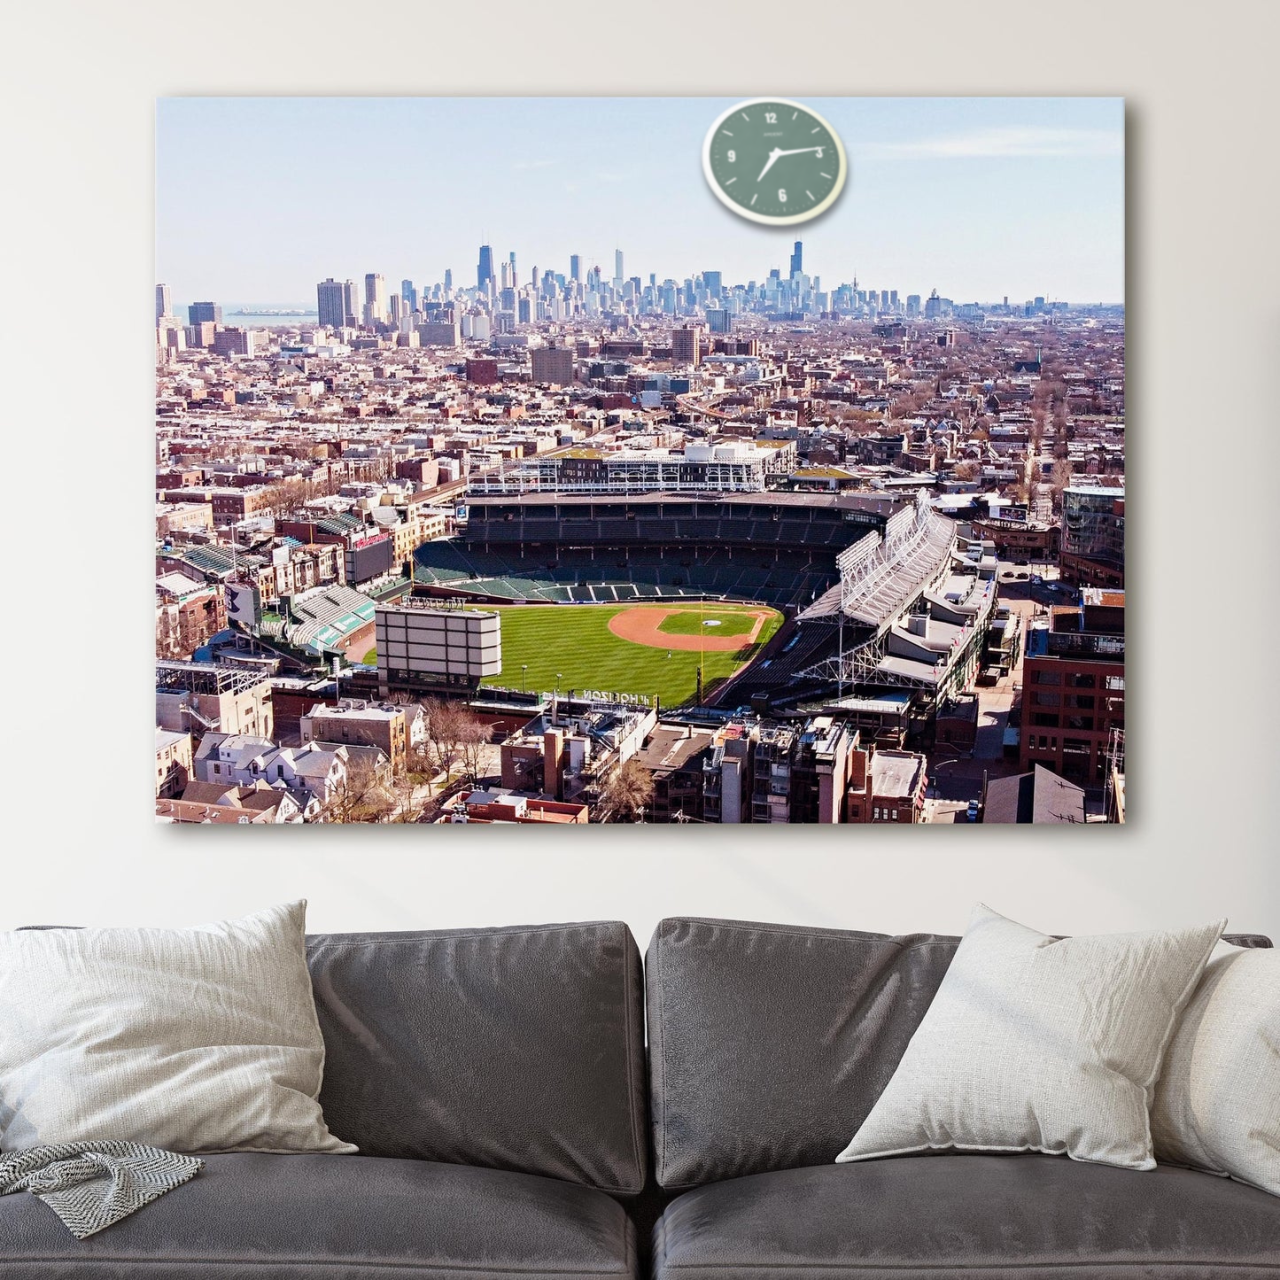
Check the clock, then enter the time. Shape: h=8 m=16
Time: h=7 m=14
